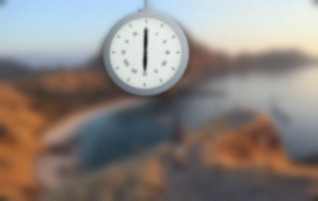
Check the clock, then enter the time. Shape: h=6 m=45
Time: h=6 m=0
